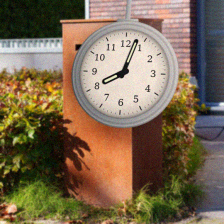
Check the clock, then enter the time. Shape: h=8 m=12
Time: h=8 m=3
